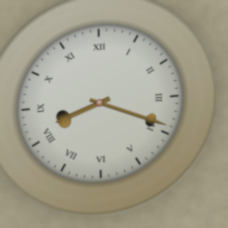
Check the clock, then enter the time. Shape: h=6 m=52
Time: h=8 m=19
